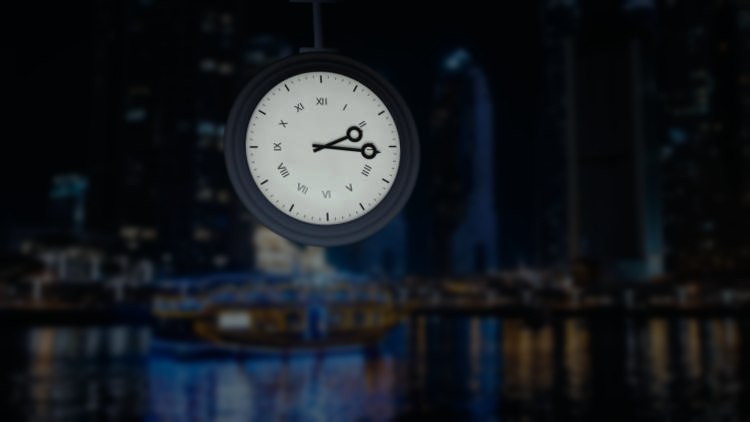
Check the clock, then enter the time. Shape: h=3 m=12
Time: h=2 m=16
